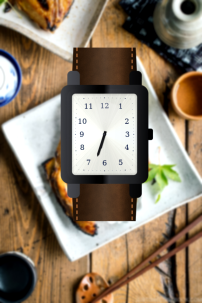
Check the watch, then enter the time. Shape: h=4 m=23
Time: h=6 m=33
